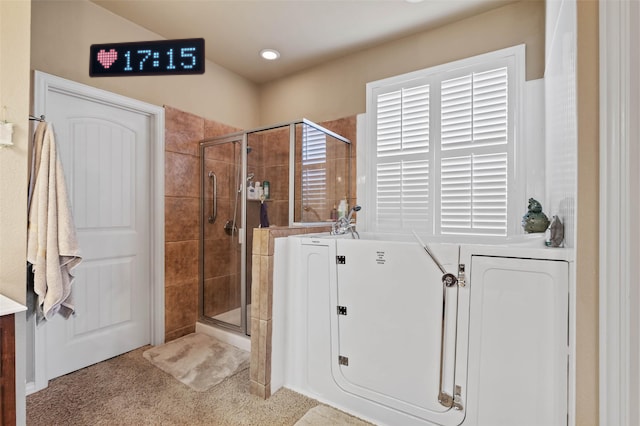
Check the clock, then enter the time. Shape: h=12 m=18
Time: h=17 m=15
